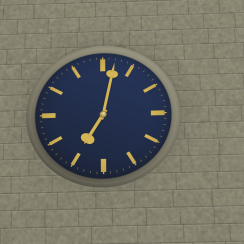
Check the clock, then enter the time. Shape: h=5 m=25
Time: h=7 m=2
